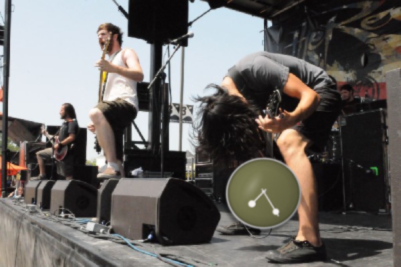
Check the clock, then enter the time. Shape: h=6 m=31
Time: h=7 m=25
